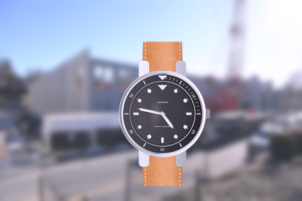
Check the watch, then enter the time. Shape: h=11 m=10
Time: h=4 m=47
